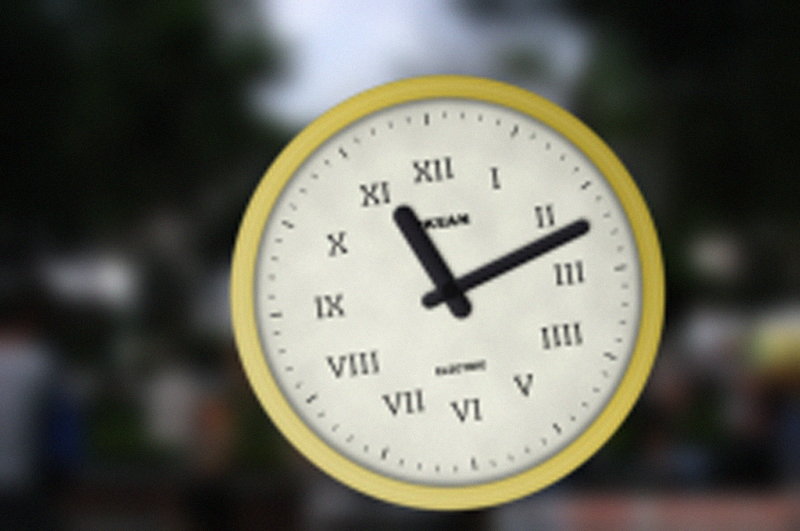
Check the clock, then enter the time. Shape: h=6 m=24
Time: h=11 m=12
